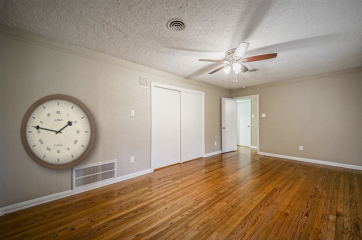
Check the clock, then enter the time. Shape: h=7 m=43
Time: h=1 m=47
